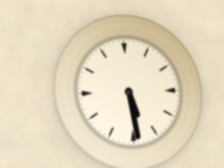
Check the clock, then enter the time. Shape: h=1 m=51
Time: h=5 m=29
